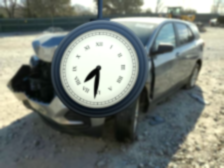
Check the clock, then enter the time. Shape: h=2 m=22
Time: h=7 m=31
